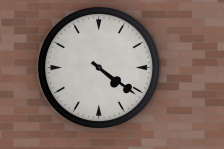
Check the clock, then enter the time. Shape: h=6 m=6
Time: h=4 m=21
